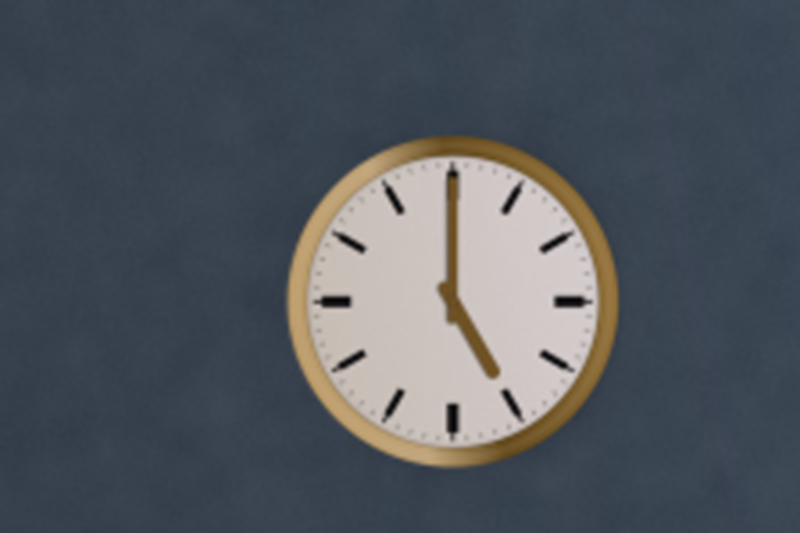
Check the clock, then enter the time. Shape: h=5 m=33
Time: h=5 m=0
